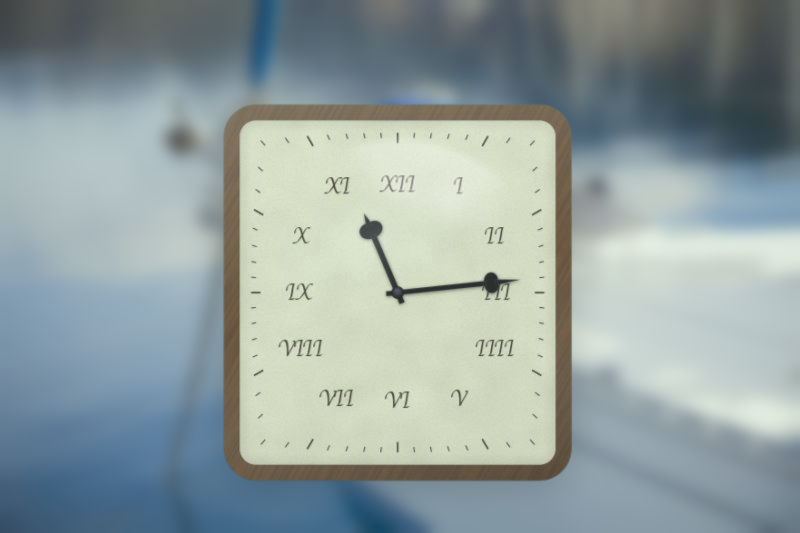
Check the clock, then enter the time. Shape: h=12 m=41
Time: h=11 m=14
